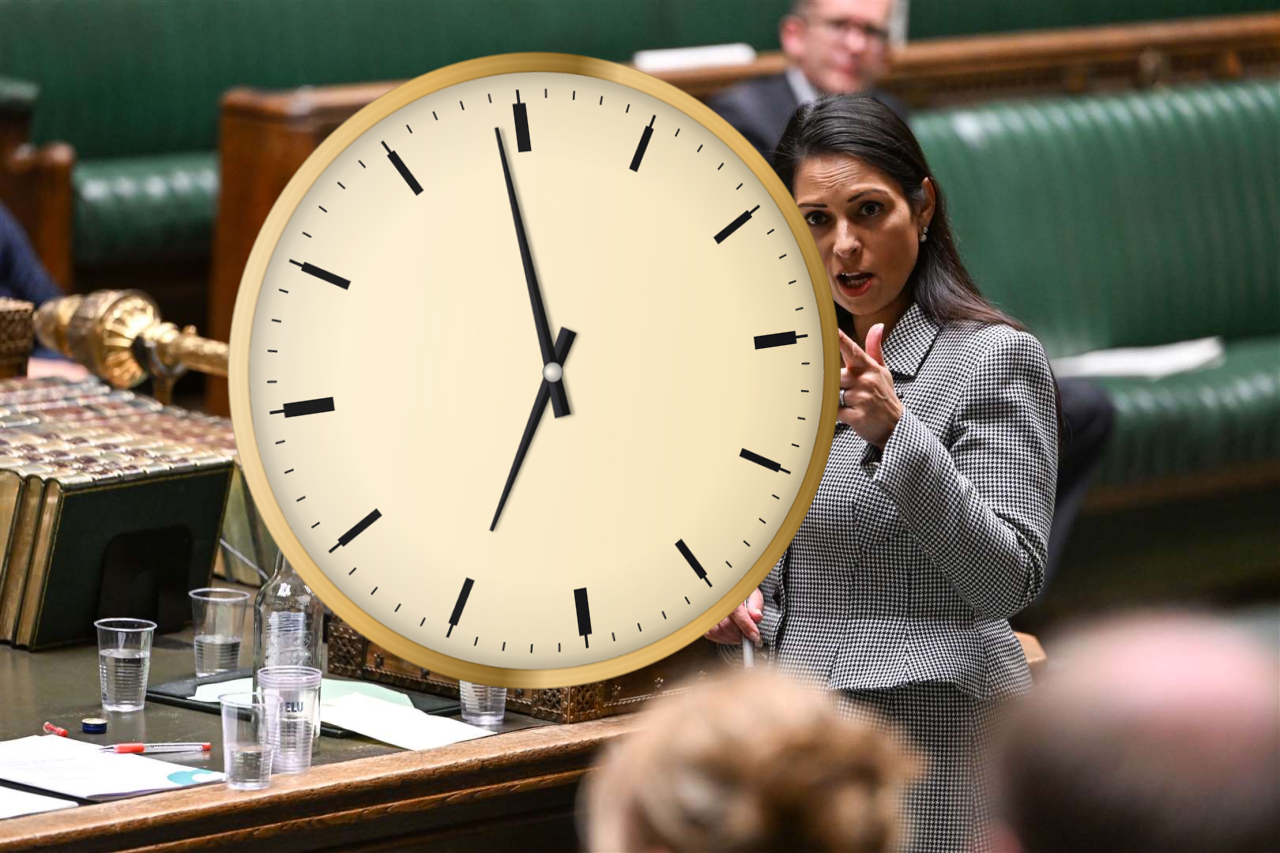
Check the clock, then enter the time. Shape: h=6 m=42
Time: h=6 m=59
